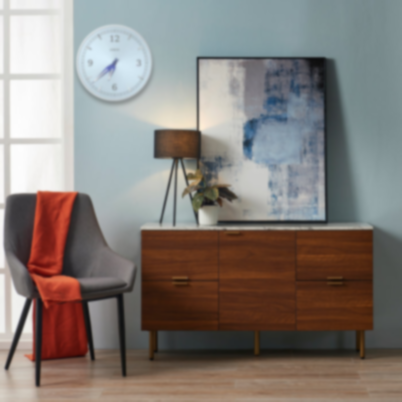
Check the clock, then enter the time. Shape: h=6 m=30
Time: h=6 m=38
